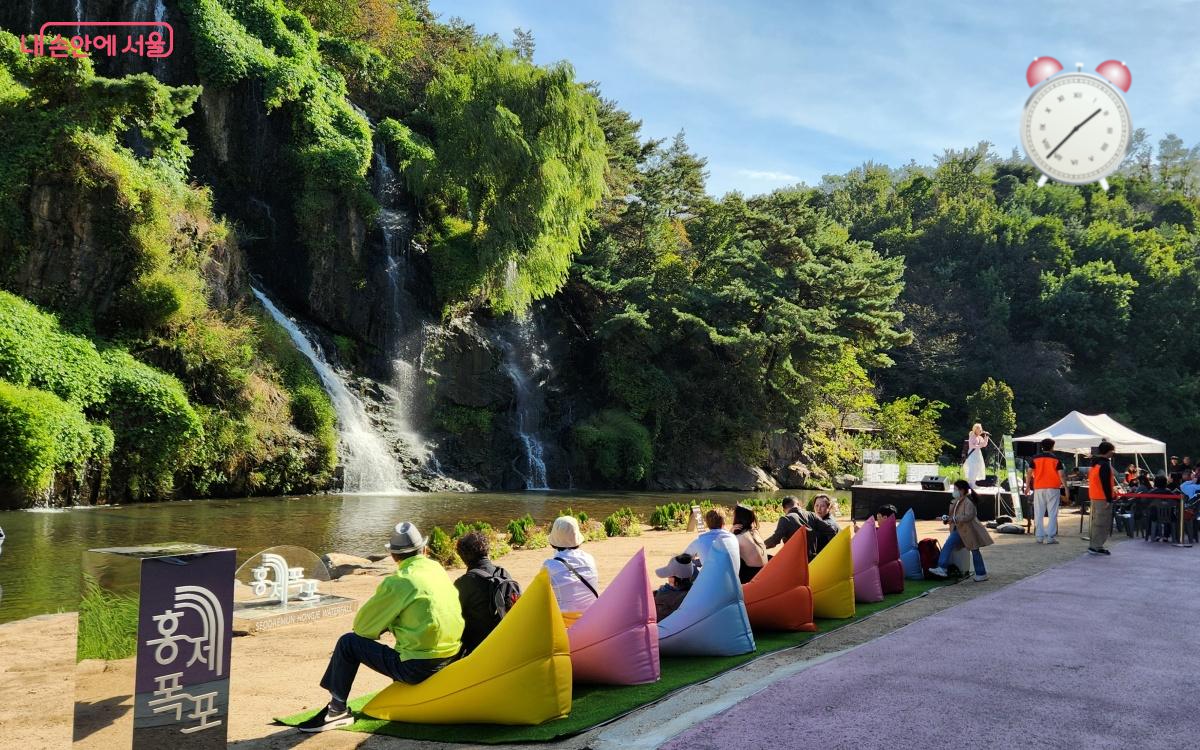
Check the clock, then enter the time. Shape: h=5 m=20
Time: h=1 m=37
